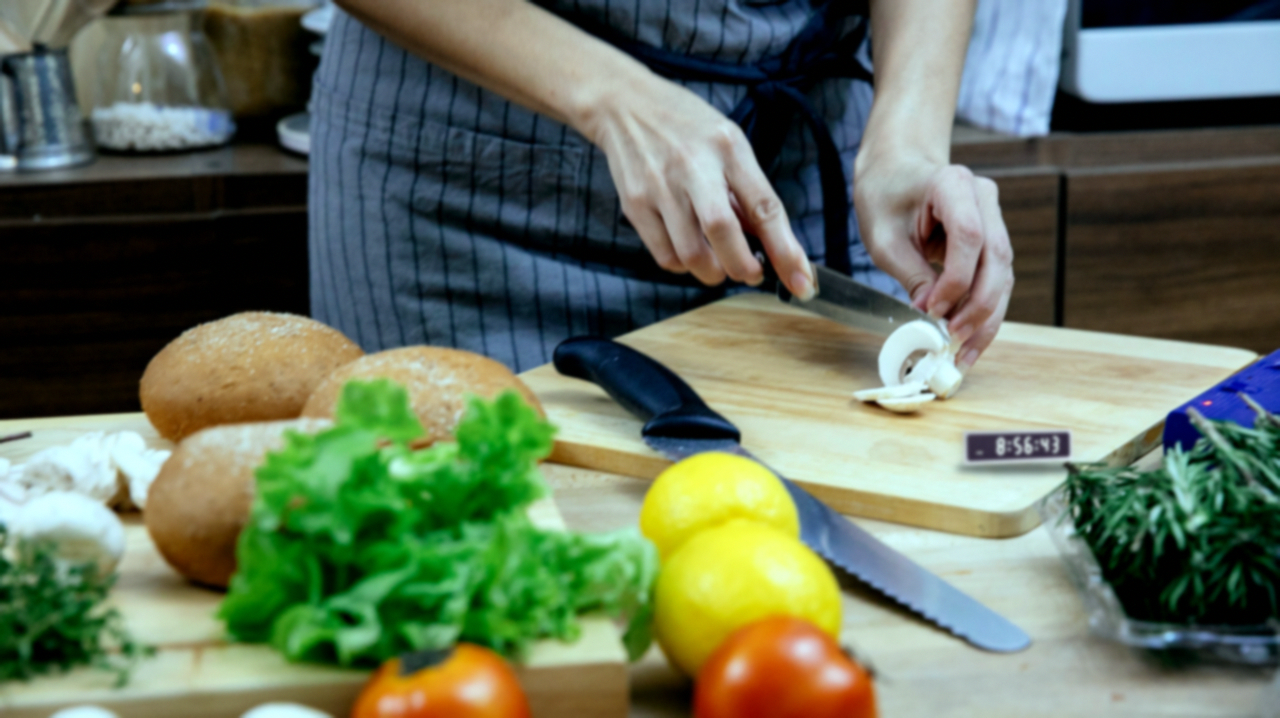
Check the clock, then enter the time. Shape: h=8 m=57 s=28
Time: h=8 m=56 s=43
